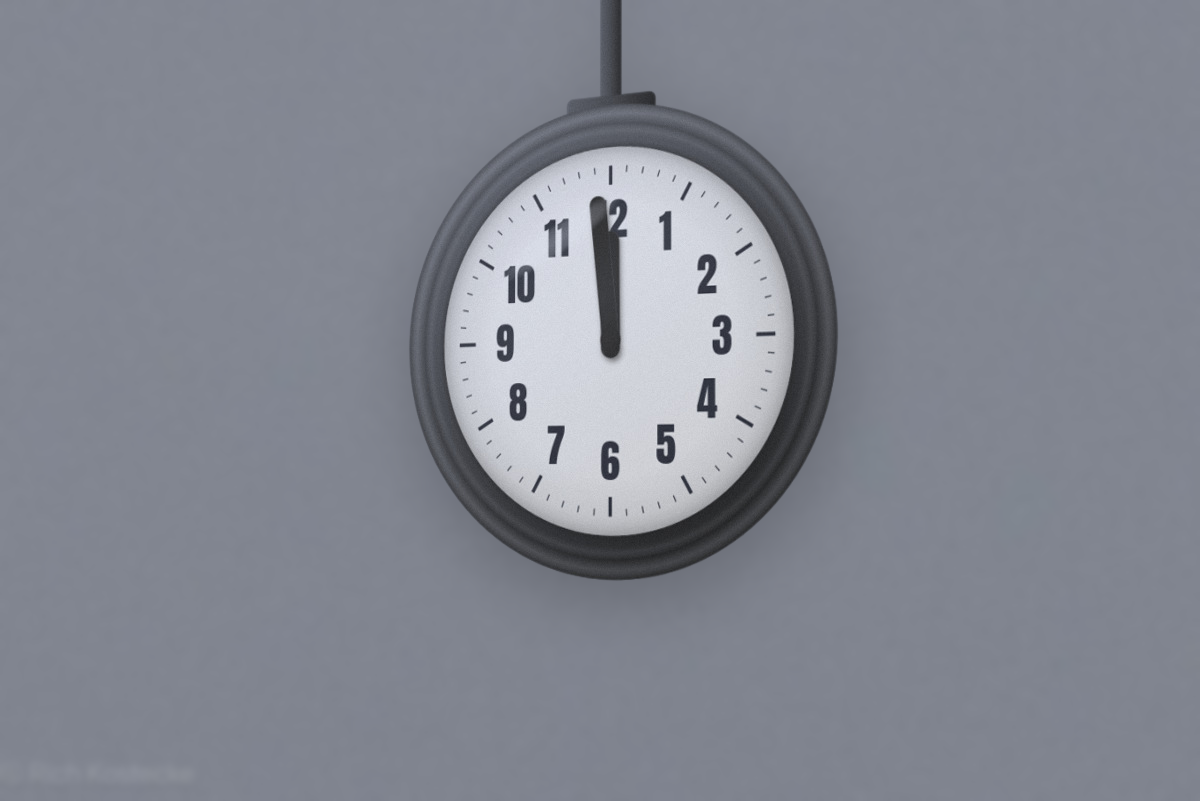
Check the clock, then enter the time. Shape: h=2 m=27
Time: h=11 m=59
